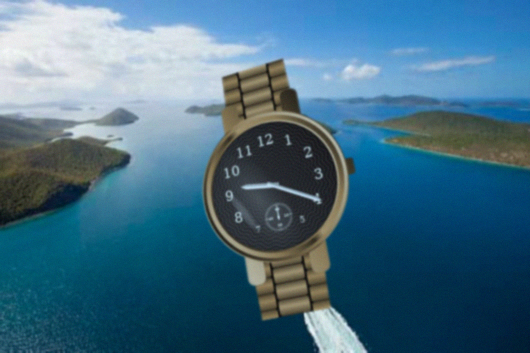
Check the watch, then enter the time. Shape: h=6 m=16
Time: h=9 m=20
